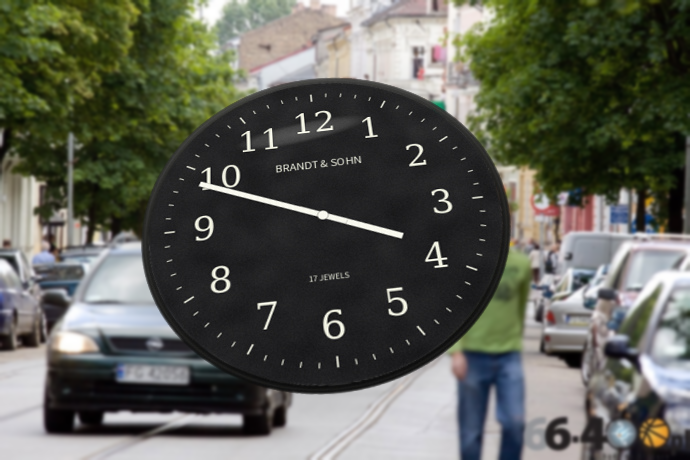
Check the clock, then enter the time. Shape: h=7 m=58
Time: h=3 m=49
